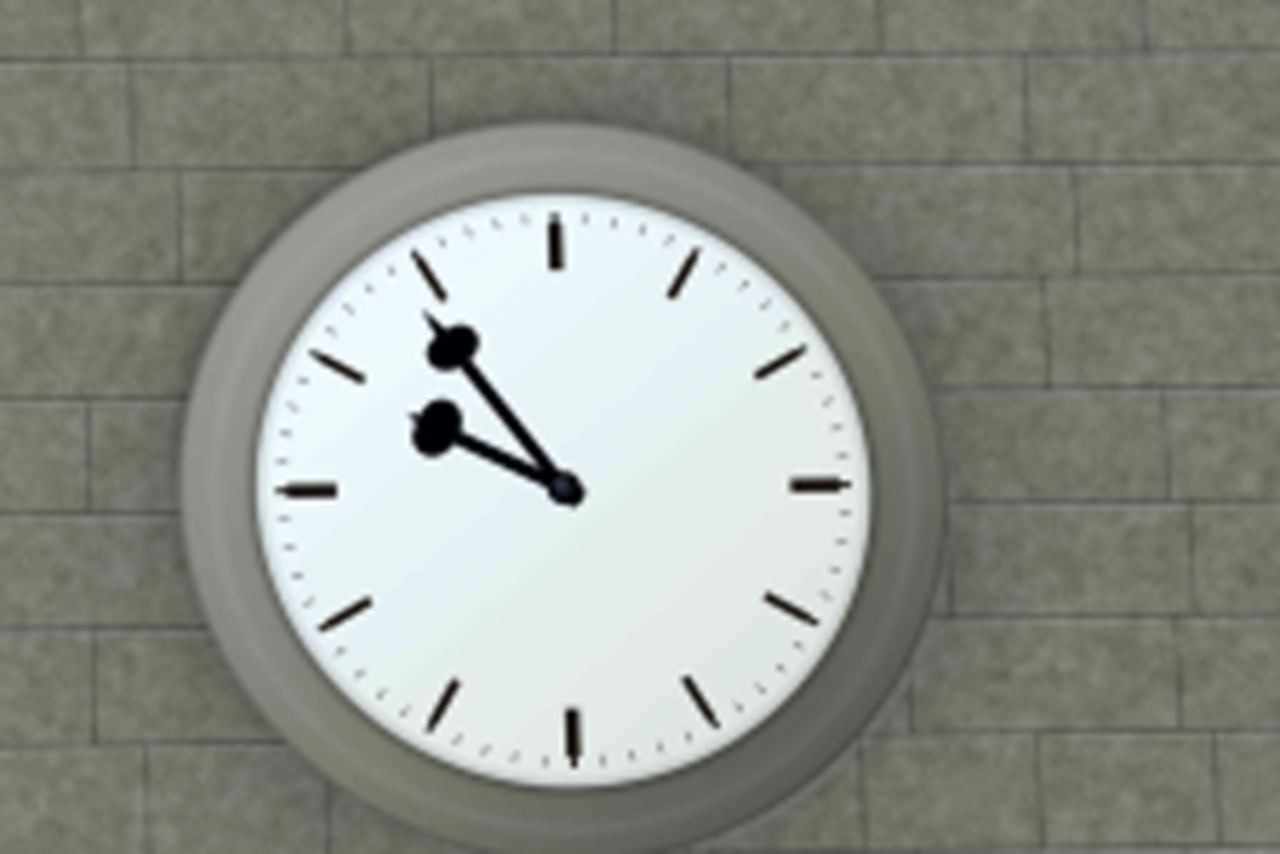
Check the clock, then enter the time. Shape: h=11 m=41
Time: h=9 m=54
